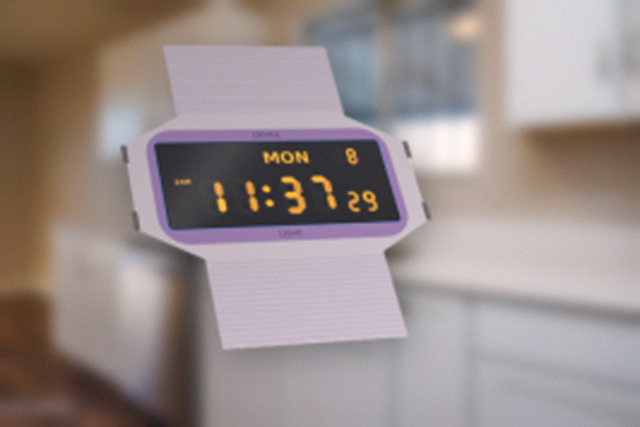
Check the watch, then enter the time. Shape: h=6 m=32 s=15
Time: h=11 m=37 s=29
